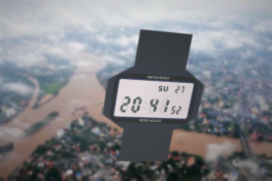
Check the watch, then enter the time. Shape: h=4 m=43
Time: h=20 m=41
